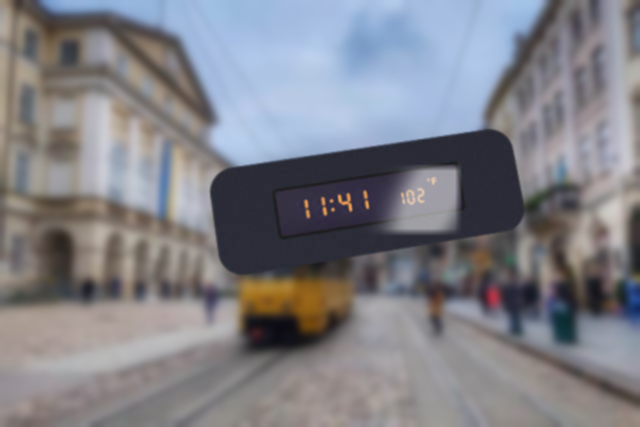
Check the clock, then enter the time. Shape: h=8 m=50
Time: h=11 m=41
